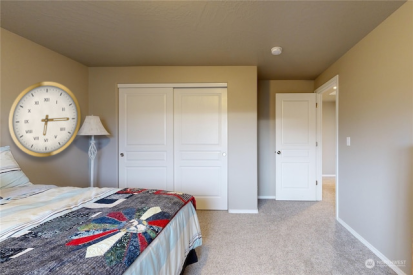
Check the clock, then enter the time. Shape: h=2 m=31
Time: h=6 m=15
